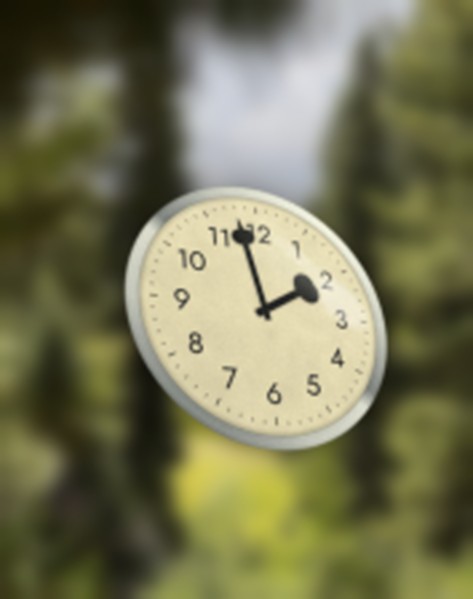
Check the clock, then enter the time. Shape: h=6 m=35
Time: h=1 m=58
